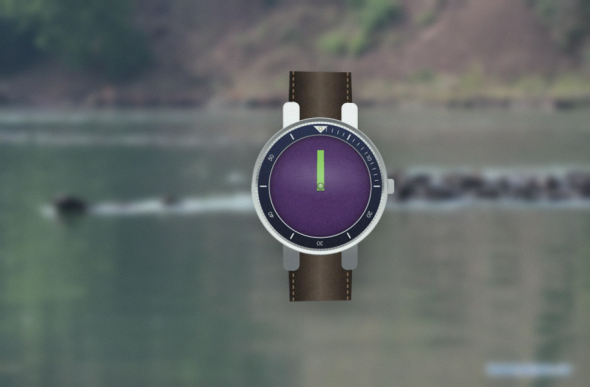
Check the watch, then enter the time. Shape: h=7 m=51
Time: h=12 m=0
